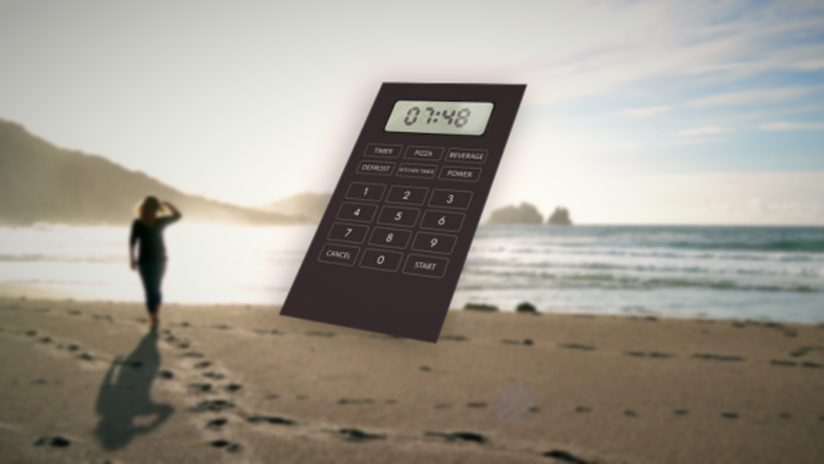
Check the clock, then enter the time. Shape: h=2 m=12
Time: h=7 m=48
